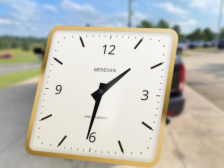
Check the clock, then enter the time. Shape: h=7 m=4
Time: h=1 m=31
